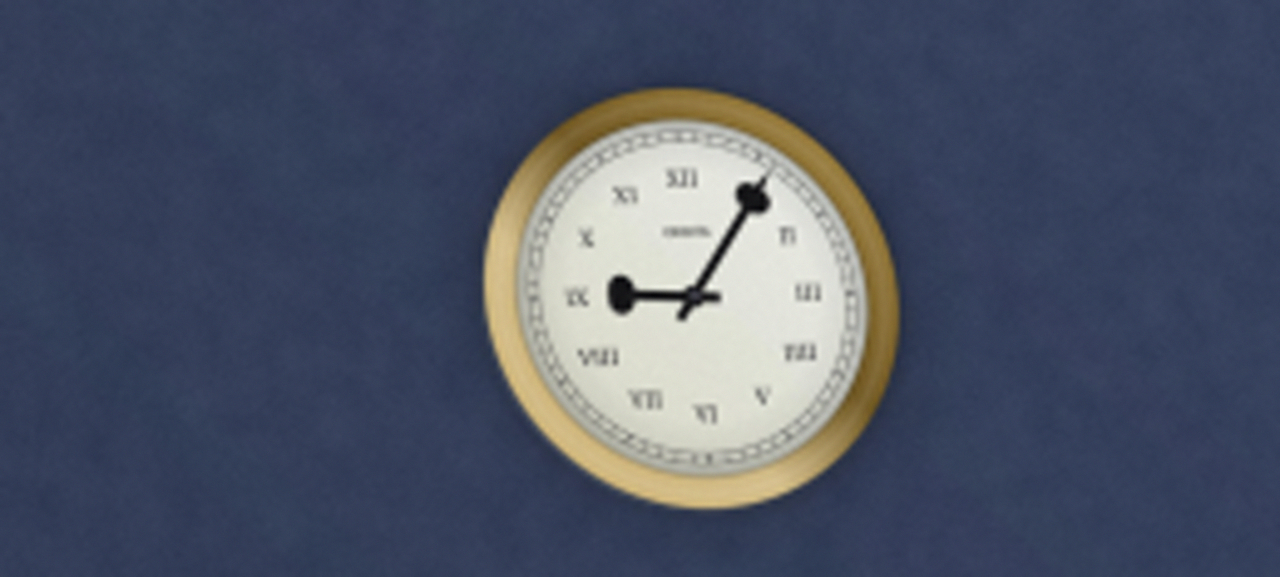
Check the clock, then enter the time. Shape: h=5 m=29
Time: h=9 m=6
